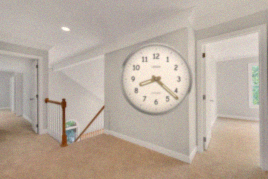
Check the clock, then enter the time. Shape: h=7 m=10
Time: h=8 m=22
